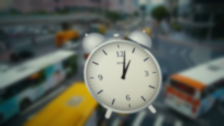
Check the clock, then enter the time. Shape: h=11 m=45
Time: h=1 m=2
